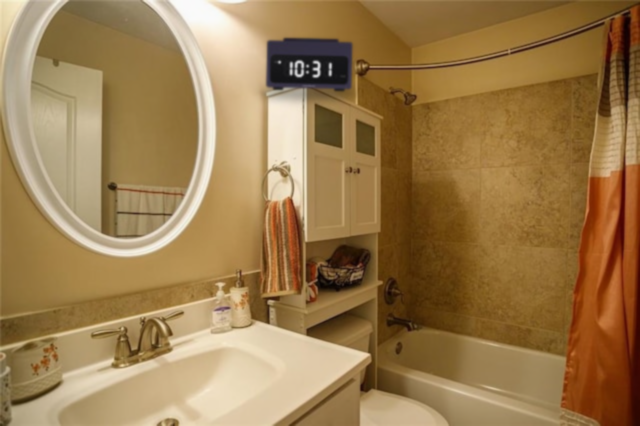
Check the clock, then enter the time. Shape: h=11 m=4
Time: h=10 m=31
